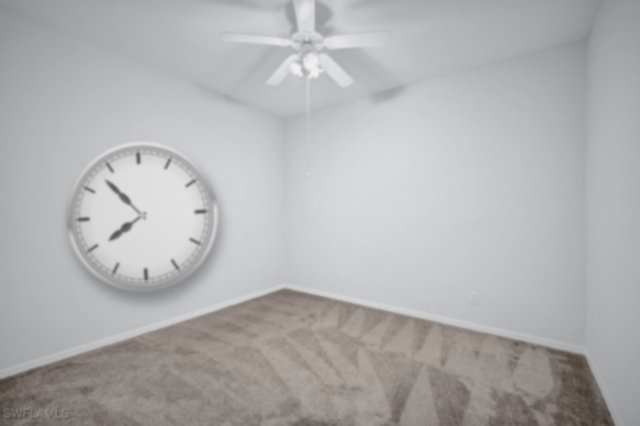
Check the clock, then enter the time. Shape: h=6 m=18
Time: h=7 m=53
